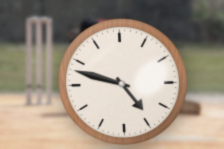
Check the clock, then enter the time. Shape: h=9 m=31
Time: h=4 m=48
